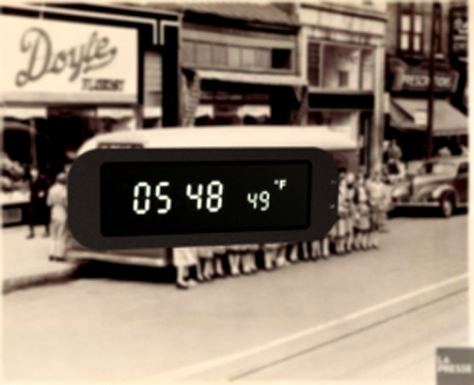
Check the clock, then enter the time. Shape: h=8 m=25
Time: h=5 m=48
